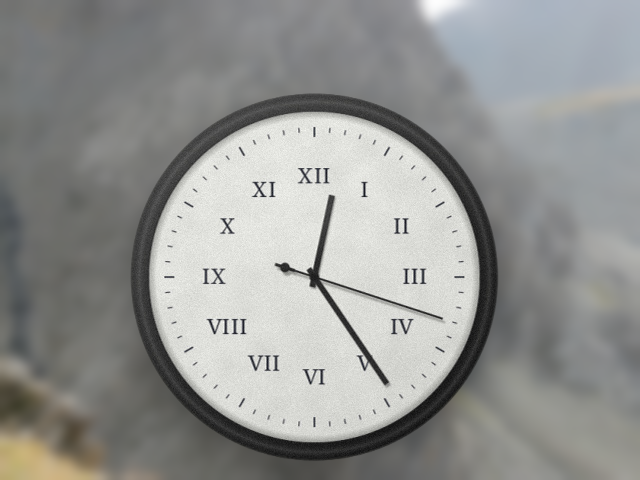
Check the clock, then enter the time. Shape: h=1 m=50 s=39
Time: h=12 m=24 s=18
